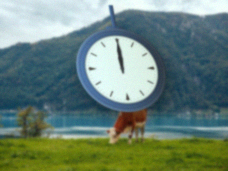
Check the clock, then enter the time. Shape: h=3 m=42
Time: h=12 m=0
